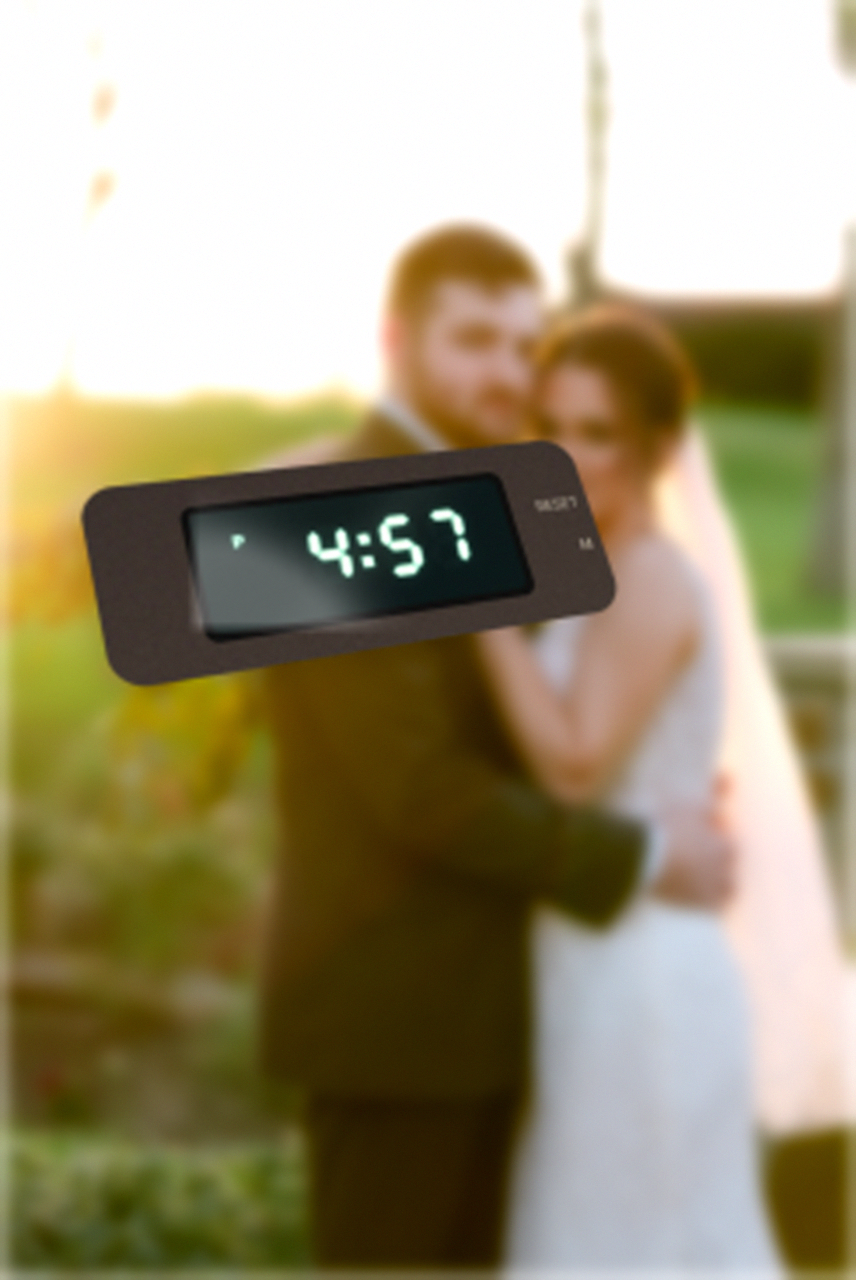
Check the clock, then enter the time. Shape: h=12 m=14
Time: h=4 m=57
